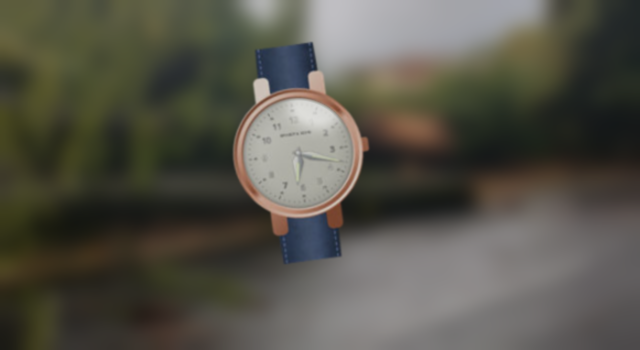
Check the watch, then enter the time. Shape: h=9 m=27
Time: h=6 m=18
